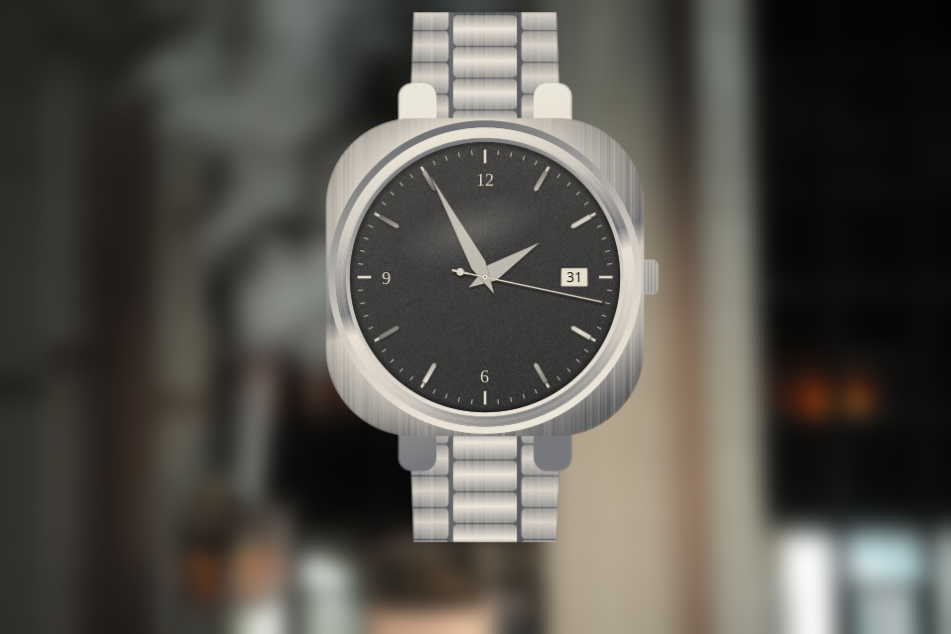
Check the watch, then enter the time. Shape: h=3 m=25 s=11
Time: h=1 m=55 s=17
